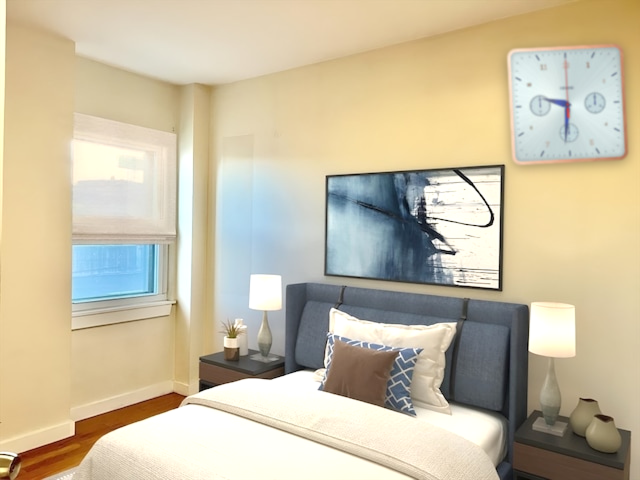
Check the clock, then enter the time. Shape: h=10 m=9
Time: h=9 m=31
